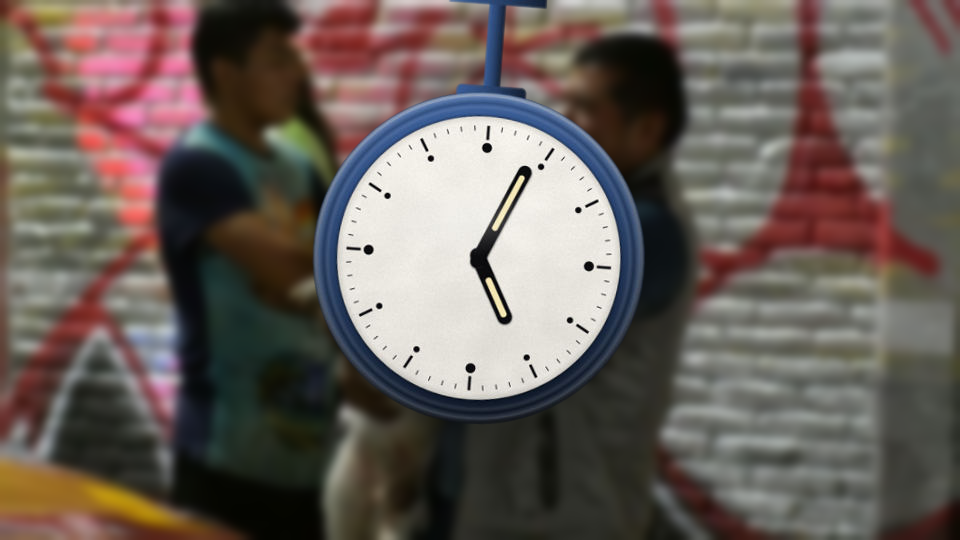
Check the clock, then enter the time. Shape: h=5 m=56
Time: h=5 m=4
